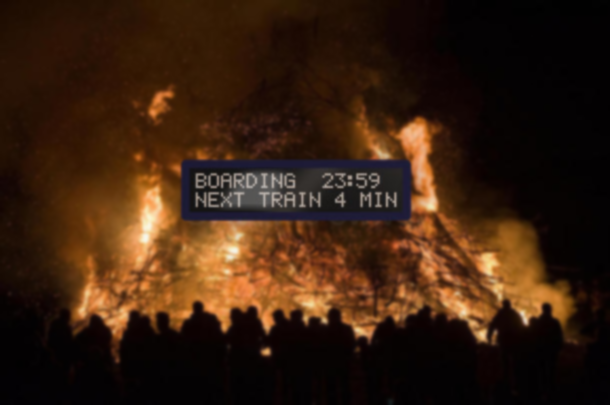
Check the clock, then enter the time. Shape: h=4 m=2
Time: h=23 m=59
